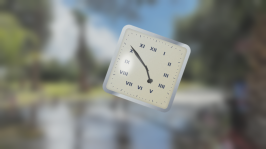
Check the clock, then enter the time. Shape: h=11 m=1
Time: h=4 m=51
